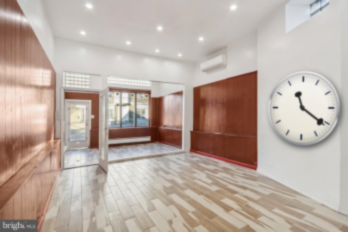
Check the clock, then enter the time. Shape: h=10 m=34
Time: h=11 m=21
